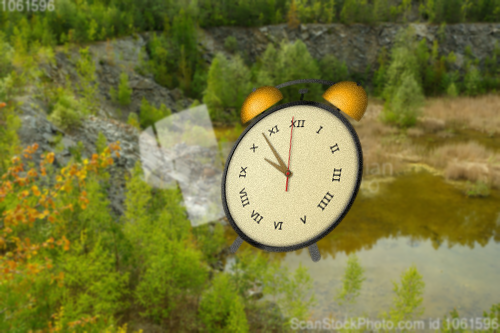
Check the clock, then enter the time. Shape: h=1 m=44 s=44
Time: h=9 m=52 s=59
